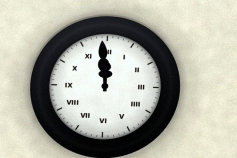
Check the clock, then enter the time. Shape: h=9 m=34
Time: h=11 m=59
